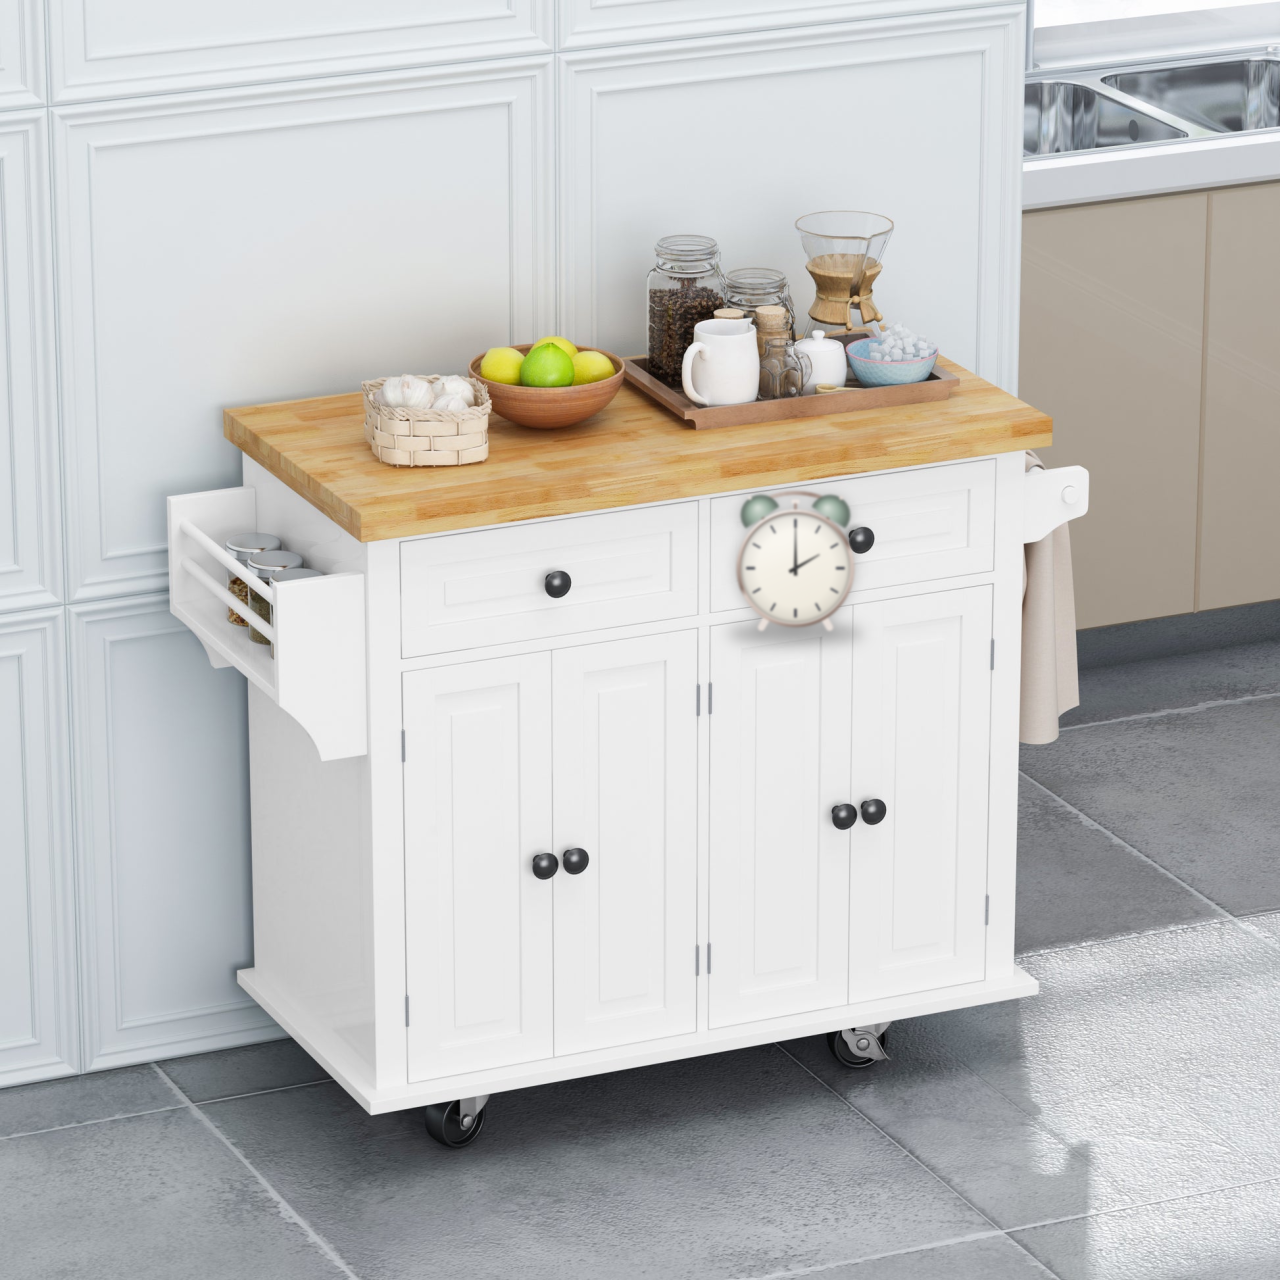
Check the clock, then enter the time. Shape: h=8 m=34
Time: h=2 m=0
